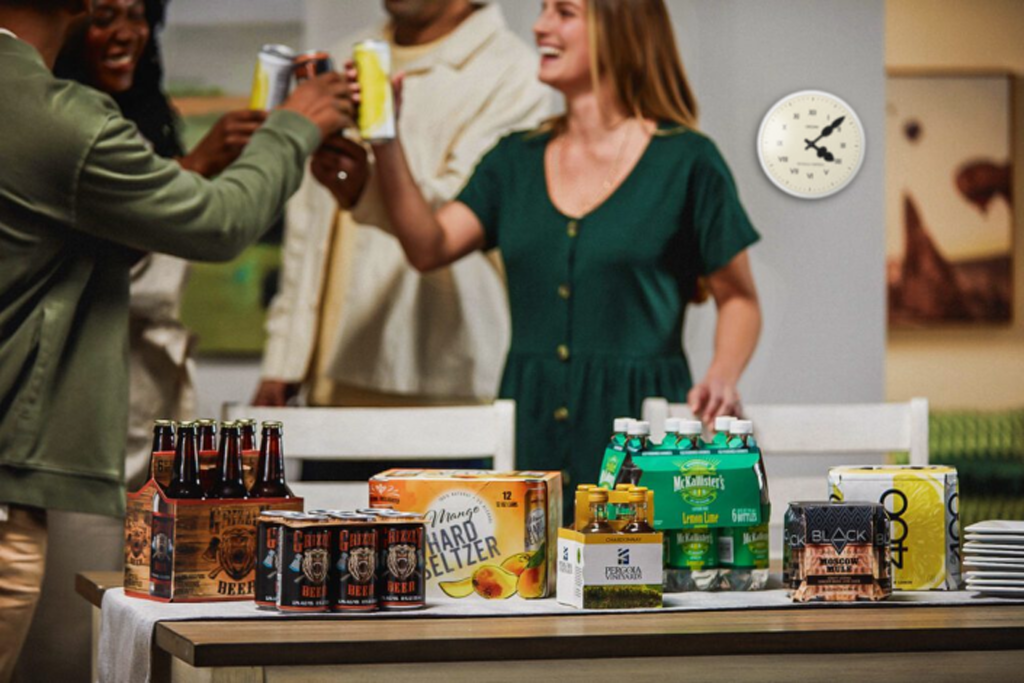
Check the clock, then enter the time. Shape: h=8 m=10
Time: h=4 m=8
